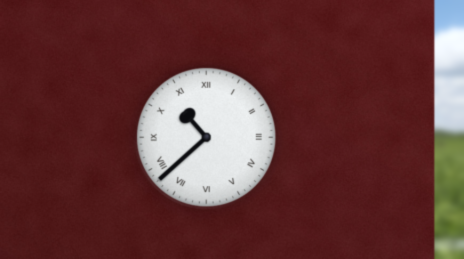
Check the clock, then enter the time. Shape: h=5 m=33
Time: h=10 m=38
